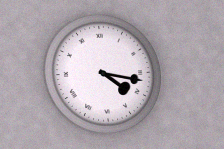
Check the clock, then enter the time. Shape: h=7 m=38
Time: h=4 m=17
